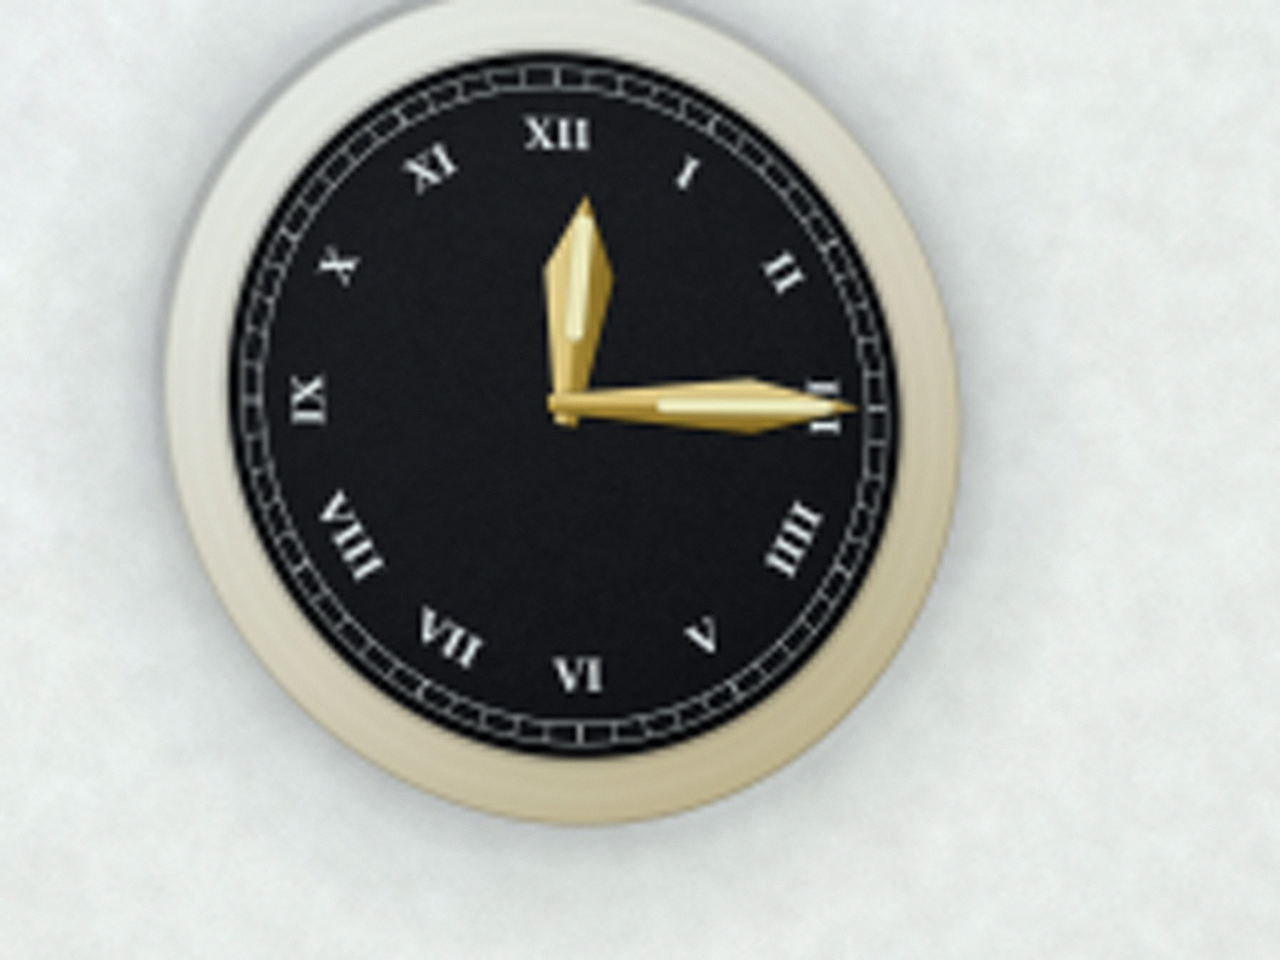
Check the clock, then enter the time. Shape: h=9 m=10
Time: h=12 m=15
